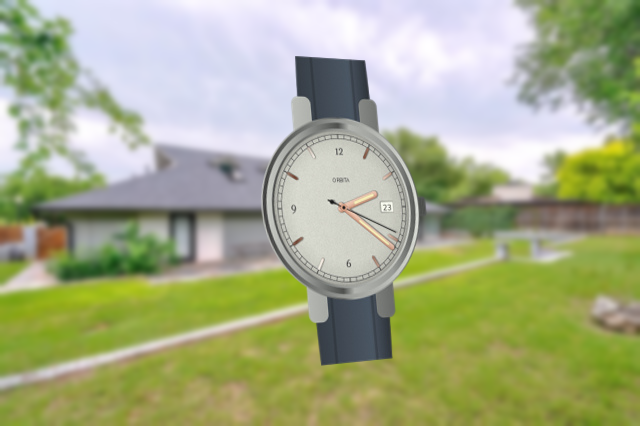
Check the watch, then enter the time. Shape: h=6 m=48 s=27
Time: h=2 m=21 s=19
